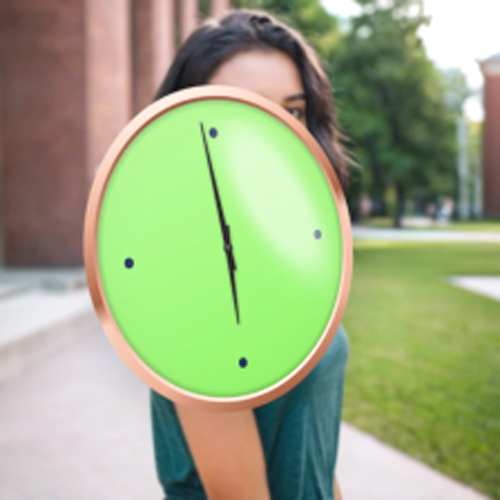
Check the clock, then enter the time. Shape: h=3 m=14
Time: h=5 m=59
